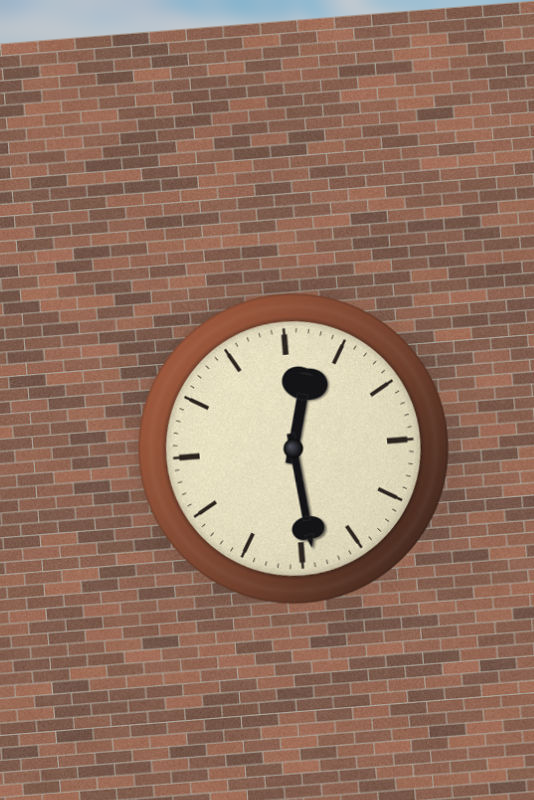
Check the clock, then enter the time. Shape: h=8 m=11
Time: h=12 m=29
